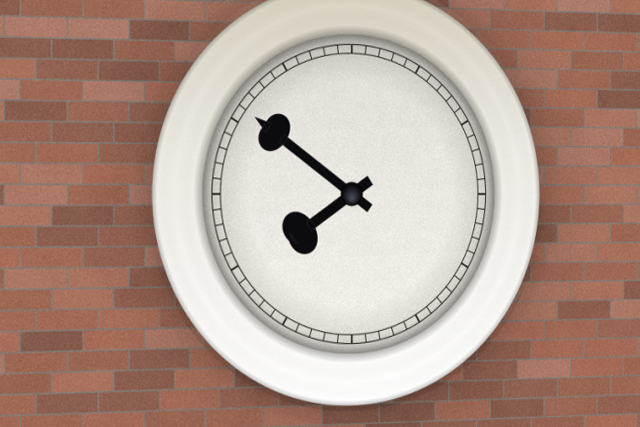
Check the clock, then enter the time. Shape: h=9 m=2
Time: h=7 m=51
